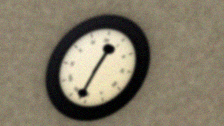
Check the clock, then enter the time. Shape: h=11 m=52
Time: h=12 m=32
